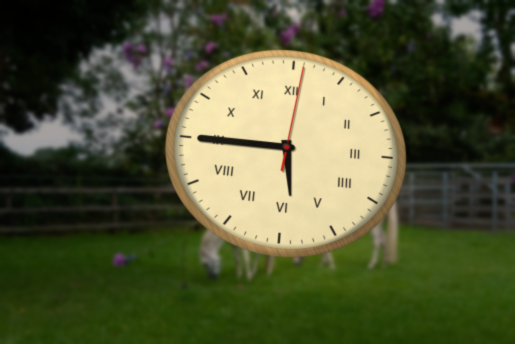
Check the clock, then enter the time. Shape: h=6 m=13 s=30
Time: h=5 m=45 s=1
